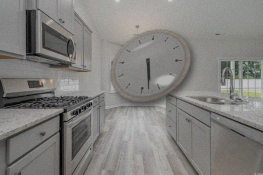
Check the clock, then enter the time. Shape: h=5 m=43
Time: h=5 m=28
